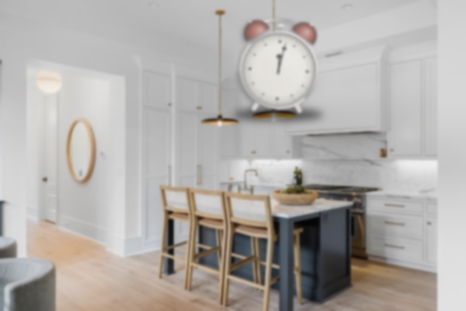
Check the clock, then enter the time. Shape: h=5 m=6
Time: h=12 m=2
